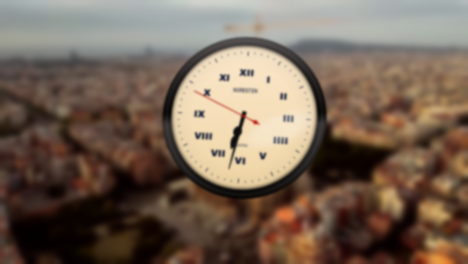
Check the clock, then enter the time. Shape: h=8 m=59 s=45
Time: h=6 m=31 s=49
